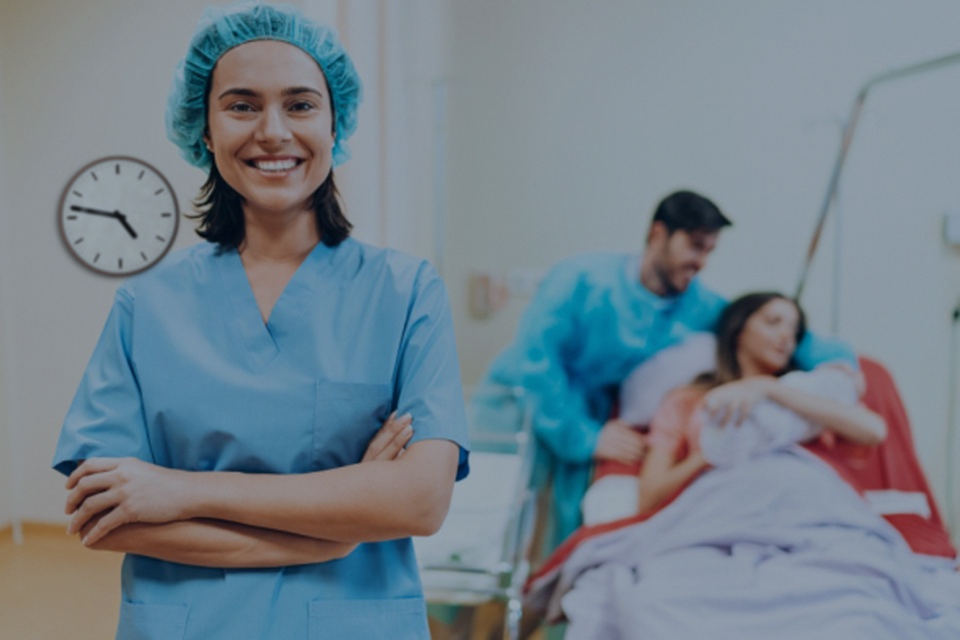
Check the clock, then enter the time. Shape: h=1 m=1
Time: h=4 m=47
